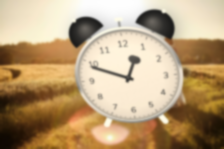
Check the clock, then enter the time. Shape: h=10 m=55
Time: h=12 m=49
